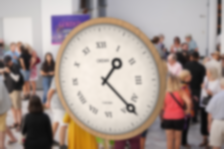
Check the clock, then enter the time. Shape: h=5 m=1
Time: h=1 m=23
